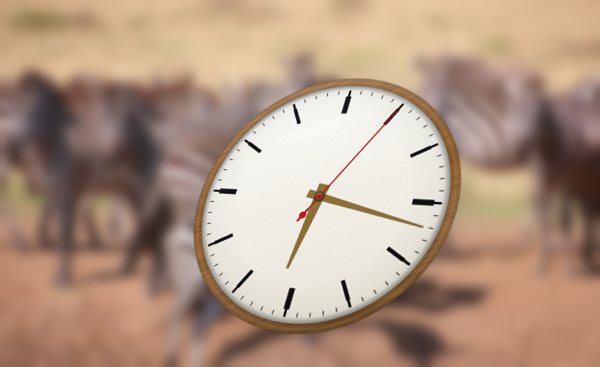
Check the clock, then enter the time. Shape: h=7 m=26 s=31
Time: h=6 m=17 s=5
